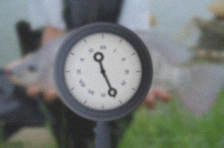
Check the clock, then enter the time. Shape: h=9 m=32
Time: h=11 m=26
